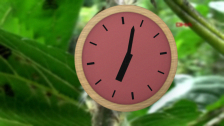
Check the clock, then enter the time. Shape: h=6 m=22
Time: h=7 m=3
